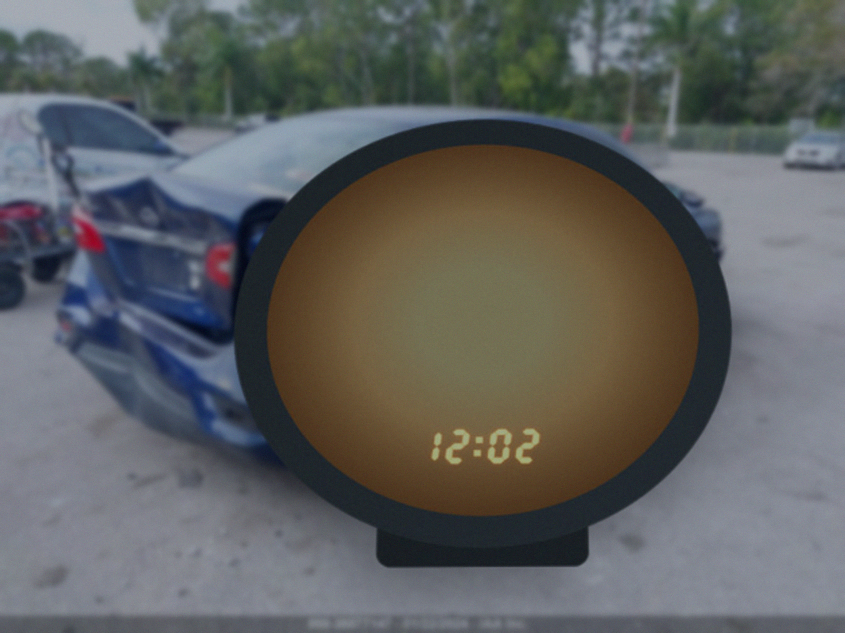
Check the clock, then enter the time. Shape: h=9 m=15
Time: h=12 m=2
